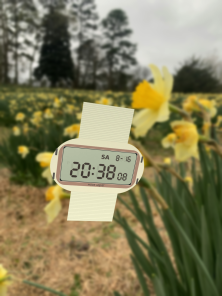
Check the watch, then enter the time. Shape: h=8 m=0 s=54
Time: h=20 m=38 s=8
